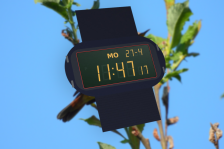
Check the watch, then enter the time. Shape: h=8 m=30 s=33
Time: h=11 m=47 s=17
